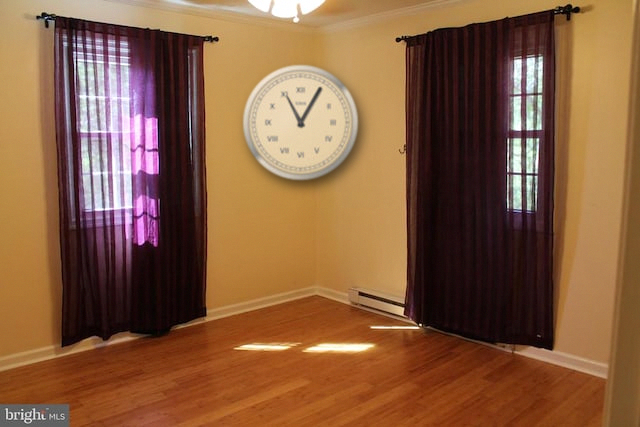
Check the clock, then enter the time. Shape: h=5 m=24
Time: h=11 m=5
